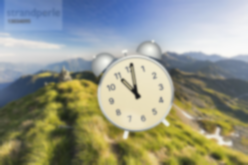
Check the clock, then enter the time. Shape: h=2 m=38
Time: h=11 m=1
